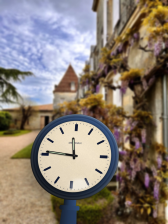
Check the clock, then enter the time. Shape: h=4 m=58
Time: h=11 m=46
